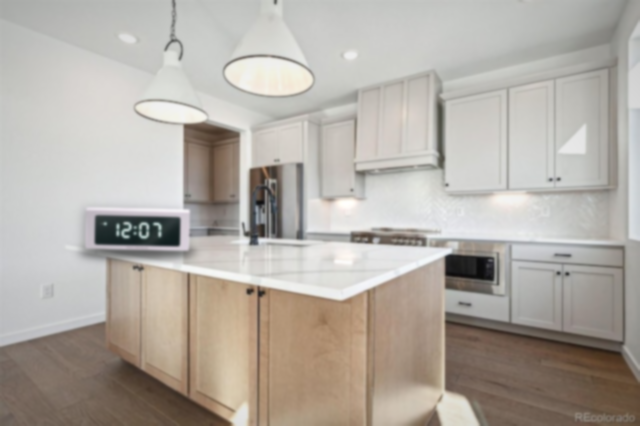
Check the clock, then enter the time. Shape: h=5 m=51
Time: h=12 m=7
